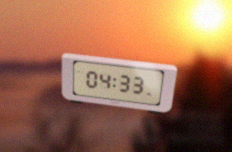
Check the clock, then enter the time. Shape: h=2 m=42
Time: h=4 m=33
